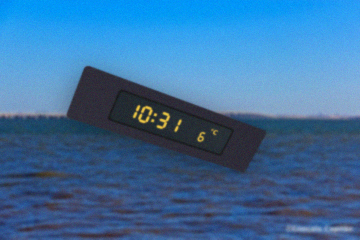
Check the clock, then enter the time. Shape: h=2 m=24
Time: h=10 m=31
